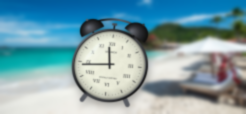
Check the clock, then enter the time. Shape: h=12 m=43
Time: h=11 m=44
